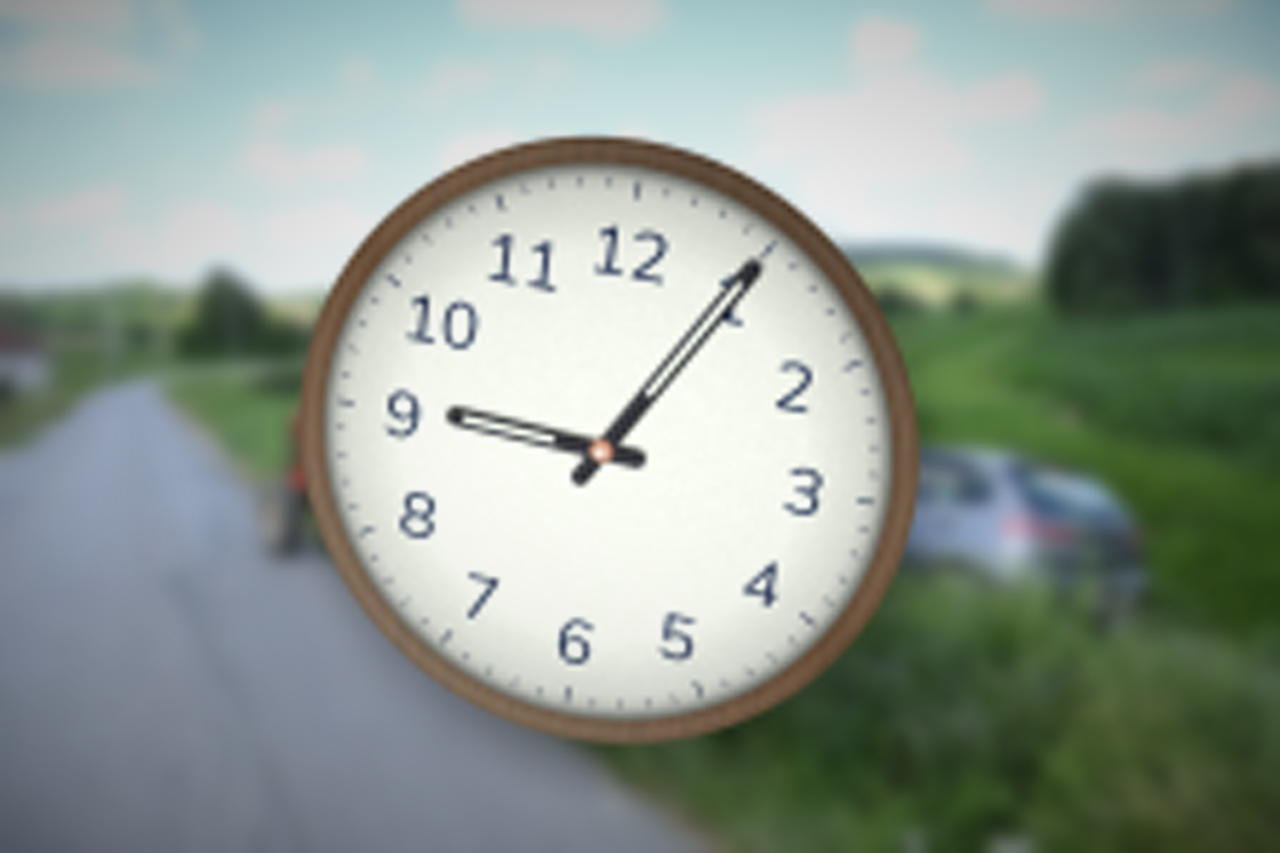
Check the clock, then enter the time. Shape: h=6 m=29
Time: h=9 m=5
